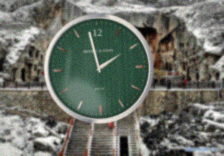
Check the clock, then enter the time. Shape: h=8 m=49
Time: h=1 m=58
